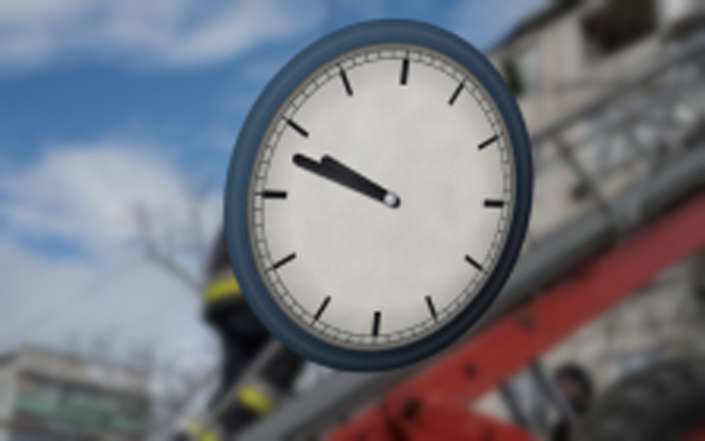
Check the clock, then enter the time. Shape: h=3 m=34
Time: h=9 m=48
